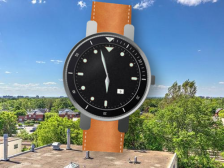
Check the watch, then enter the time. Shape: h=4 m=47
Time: h=5 m=57
